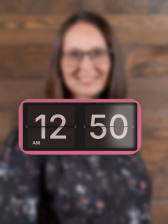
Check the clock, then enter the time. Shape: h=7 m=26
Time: h=12 m=50
